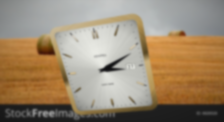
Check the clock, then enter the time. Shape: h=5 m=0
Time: h=3 m=11
